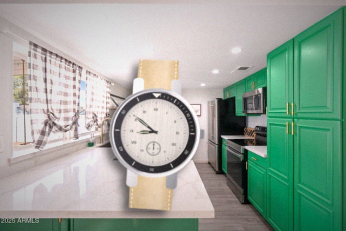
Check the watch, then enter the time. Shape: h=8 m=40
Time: h=8 m=51
